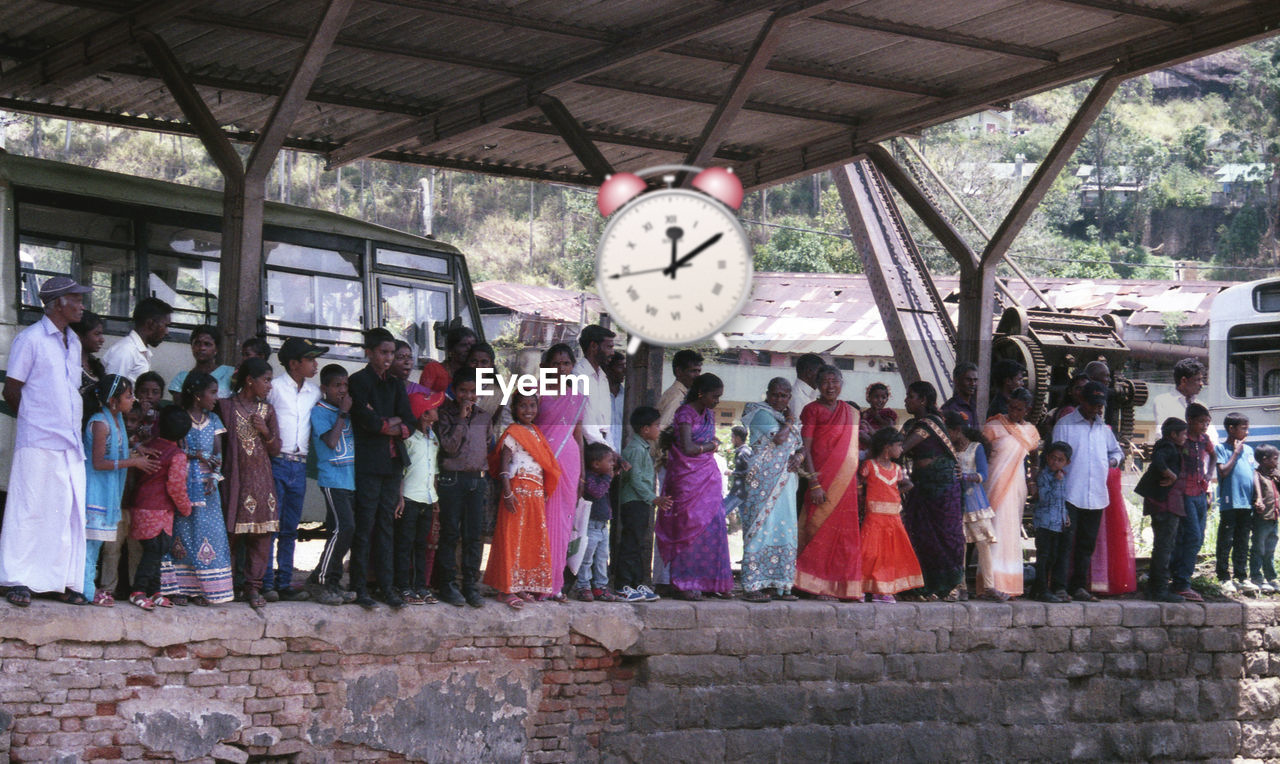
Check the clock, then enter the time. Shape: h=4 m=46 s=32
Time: h=12 m=9 s=44
